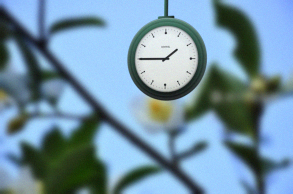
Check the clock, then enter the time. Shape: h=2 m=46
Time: h=1 m=45
